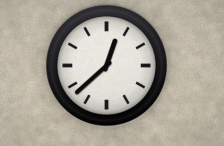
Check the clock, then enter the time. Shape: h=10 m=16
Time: h=12 m=38
